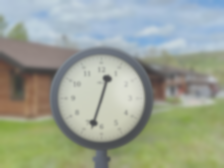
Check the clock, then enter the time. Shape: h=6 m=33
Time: h=12 m=33
